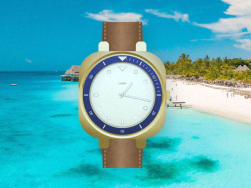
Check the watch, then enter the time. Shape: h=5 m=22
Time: h=1 m=17
